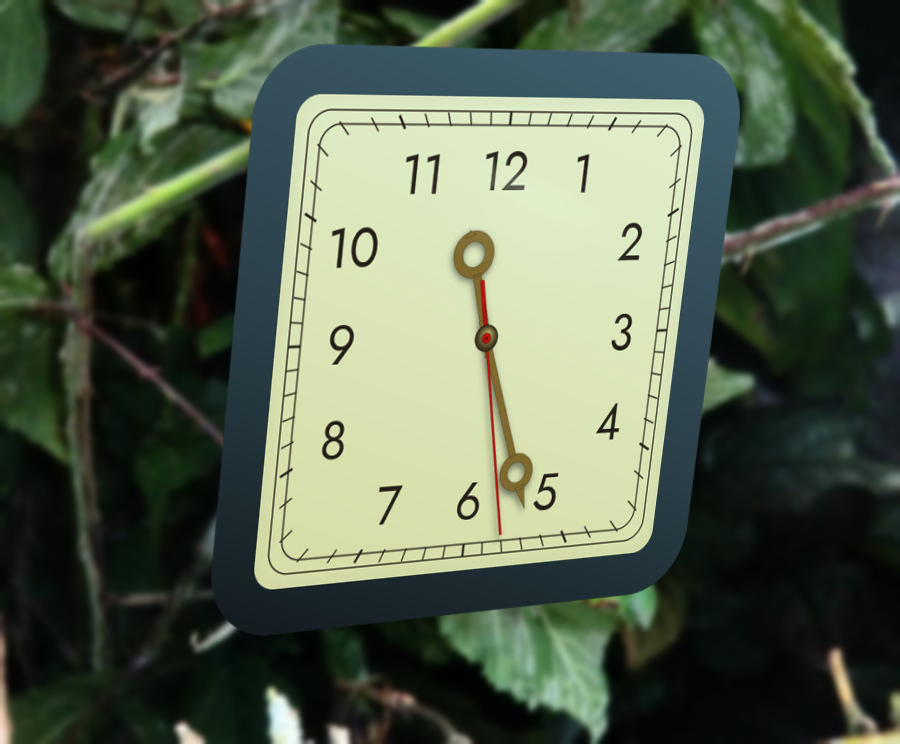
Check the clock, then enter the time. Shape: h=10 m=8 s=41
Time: h=11 m=26 s=28
